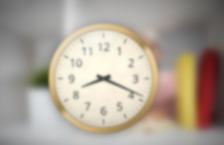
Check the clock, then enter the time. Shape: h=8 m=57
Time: h=8 m=19
